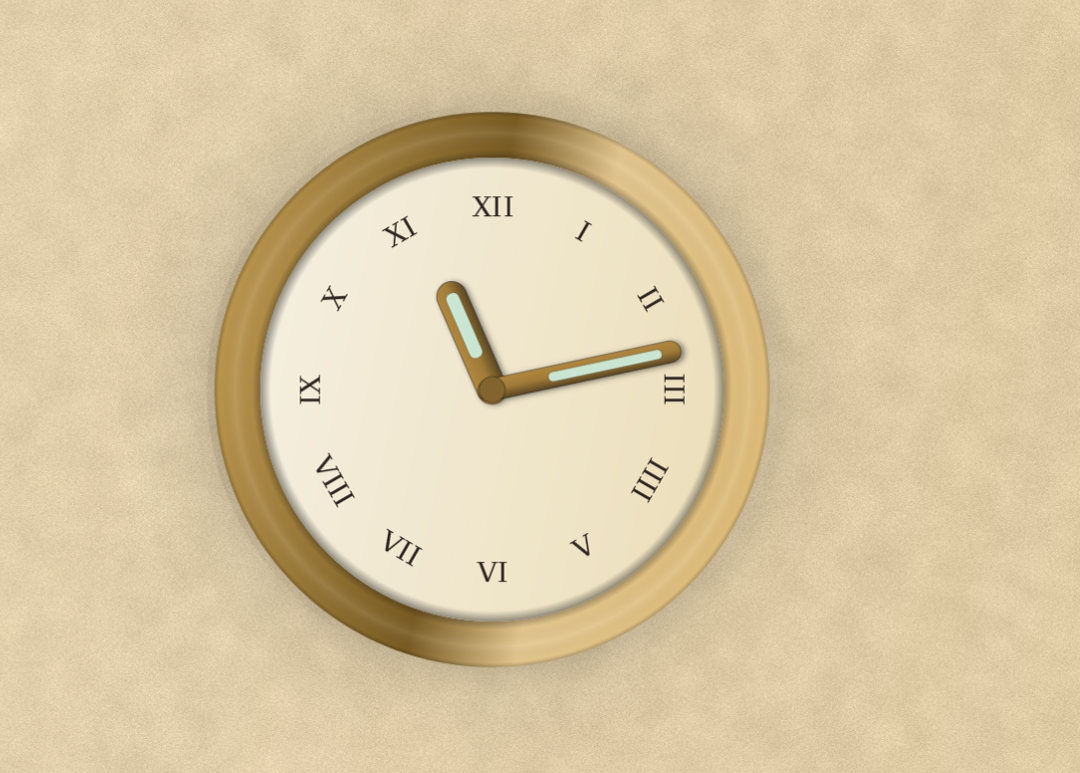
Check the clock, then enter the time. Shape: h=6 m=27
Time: h=11 m=13
